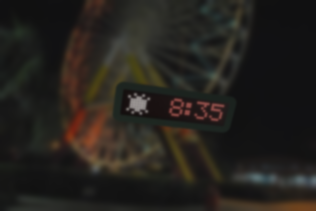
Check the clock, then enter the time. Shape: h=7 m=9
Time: h=8 m=35
